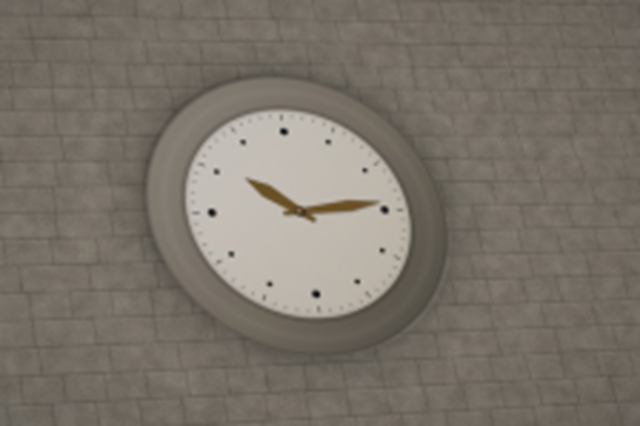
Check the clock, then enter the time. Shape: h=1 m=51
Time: h=10 m=14
